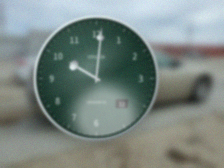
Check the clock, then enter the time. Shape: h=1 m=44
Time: h=10 m=1
